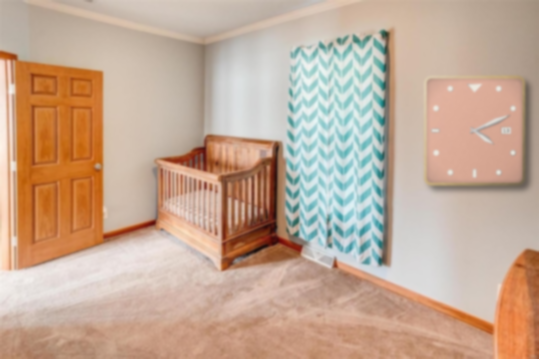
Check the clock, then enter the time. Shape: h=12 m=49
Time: h=4 m=11
